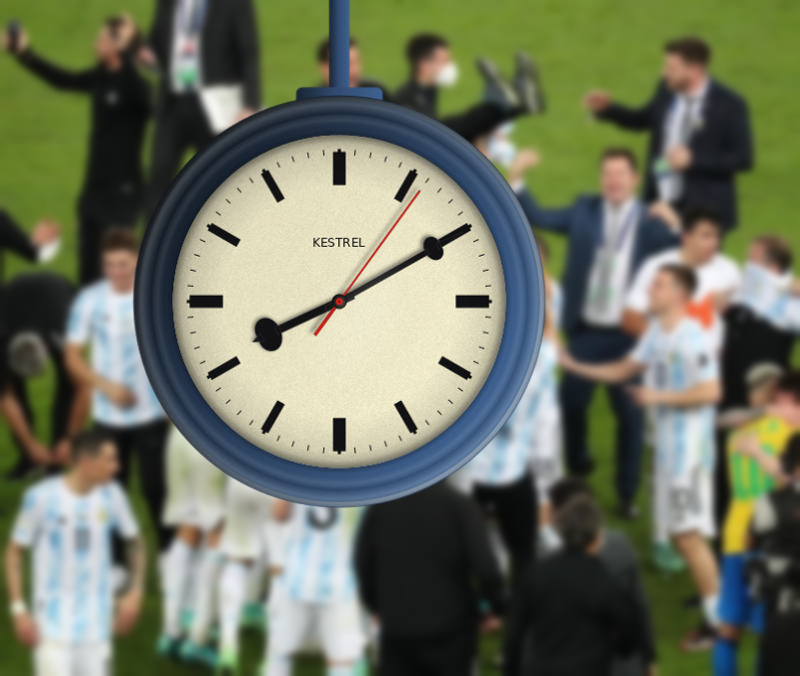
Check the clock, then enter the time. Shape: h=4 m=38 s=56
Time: h=8 m=10 s=6
